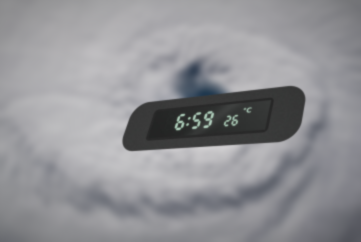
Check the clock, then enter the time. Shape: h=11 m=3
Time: h=6 m=59
